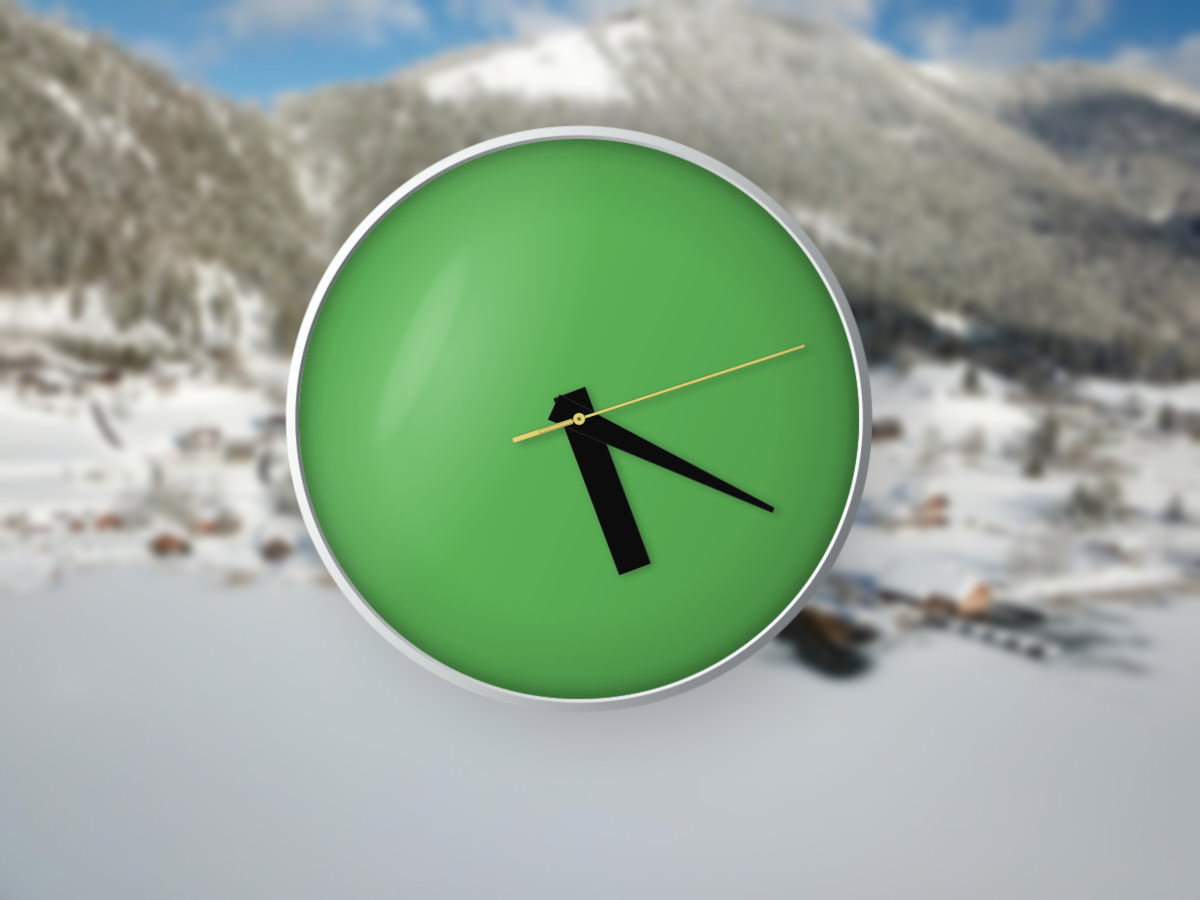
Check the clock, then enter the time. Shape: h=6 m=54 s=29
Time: h=5 m=19 s=12
